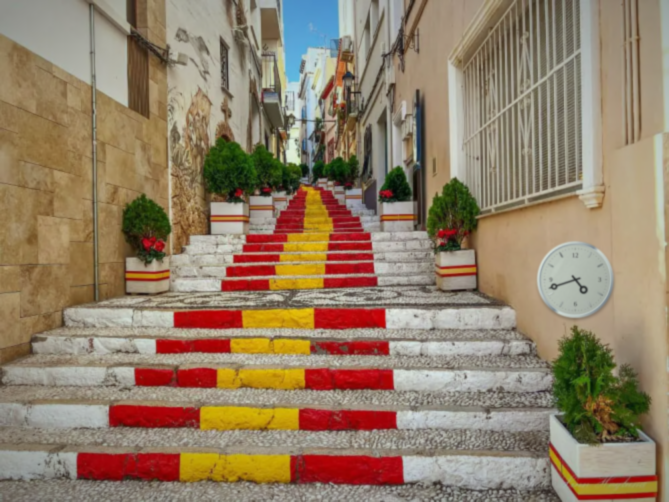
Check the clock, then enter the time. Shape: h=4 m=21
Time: h=4 m=42
